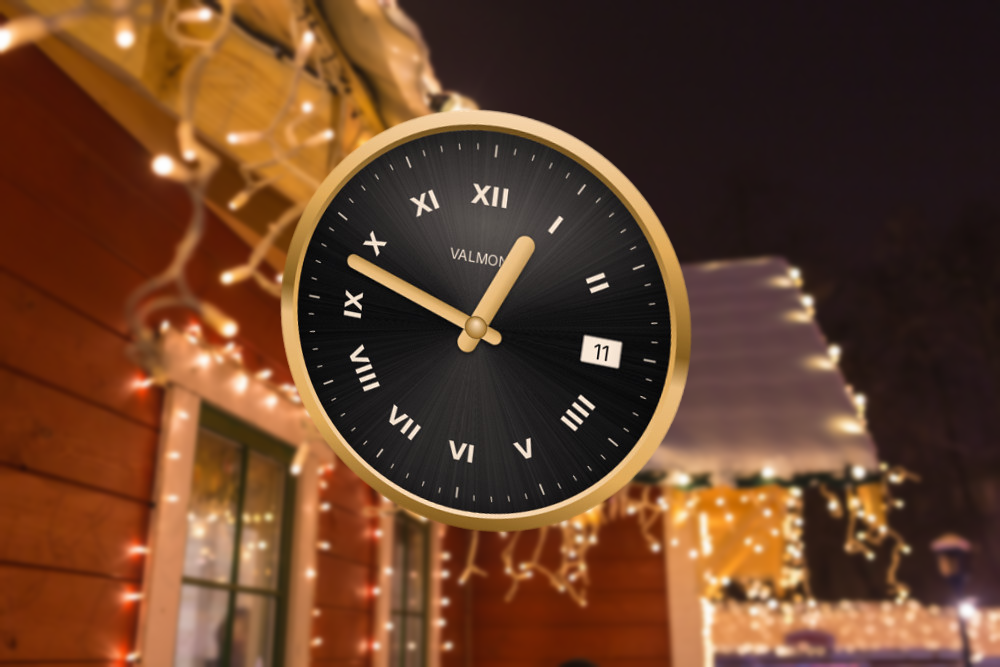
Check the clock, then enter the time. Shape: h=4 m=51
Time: h=12 m=48
